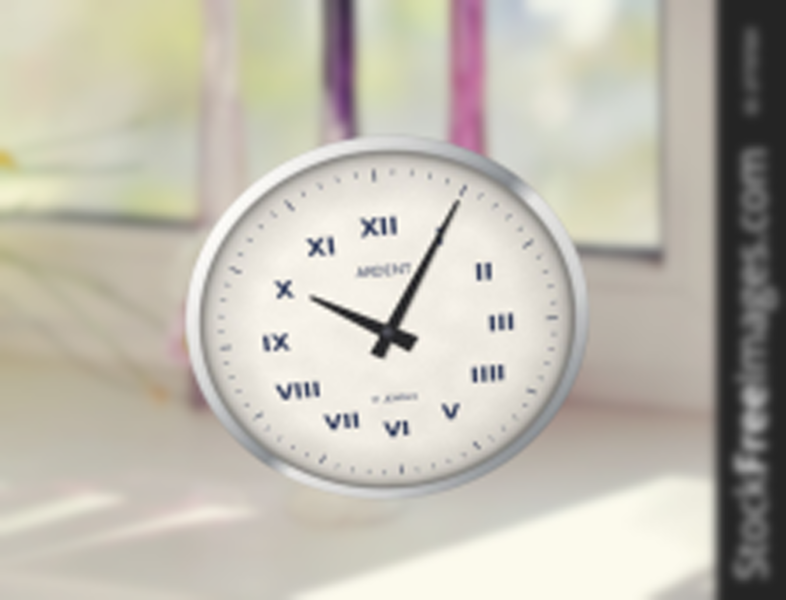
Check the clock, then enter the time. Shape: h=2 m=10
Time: h=10 m=5
